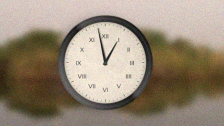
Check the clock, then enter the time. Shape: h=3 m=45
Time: h=12 m=58
